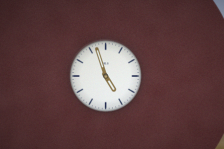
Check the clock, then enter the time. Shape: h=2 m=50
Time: h=4 m=57
